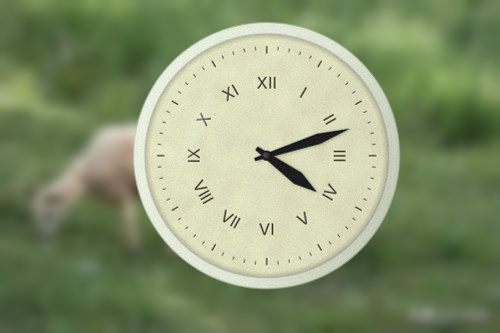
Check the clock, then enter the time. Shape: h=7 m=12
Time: h=4 m=12
